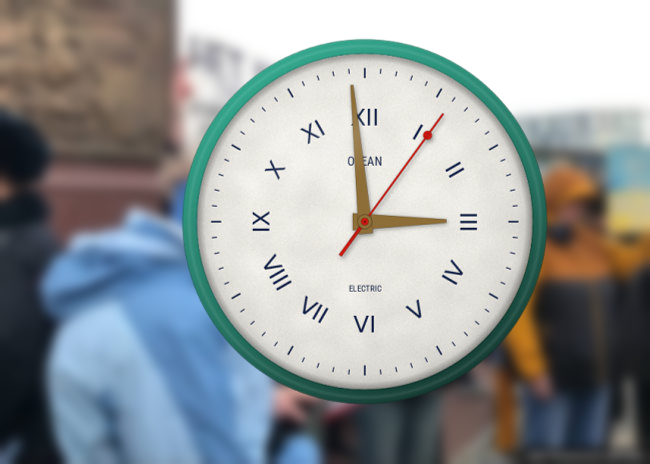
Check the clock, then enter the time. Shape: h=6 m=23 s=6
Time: h=2 m=59 s=6
